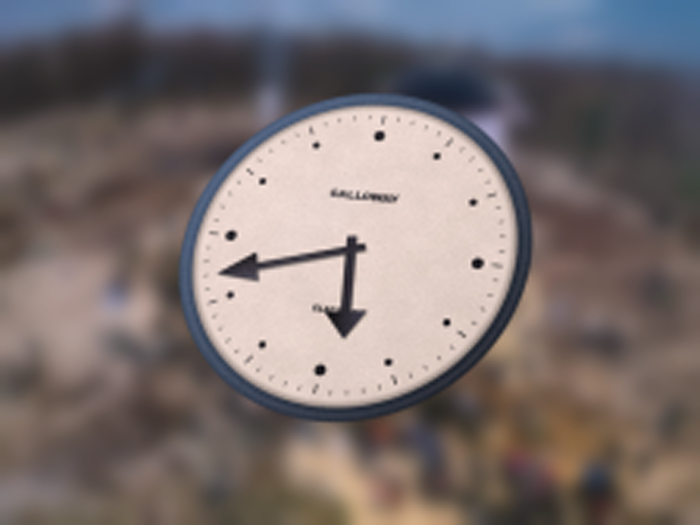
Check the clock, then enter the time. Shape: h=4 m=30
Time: h=5 m=42
